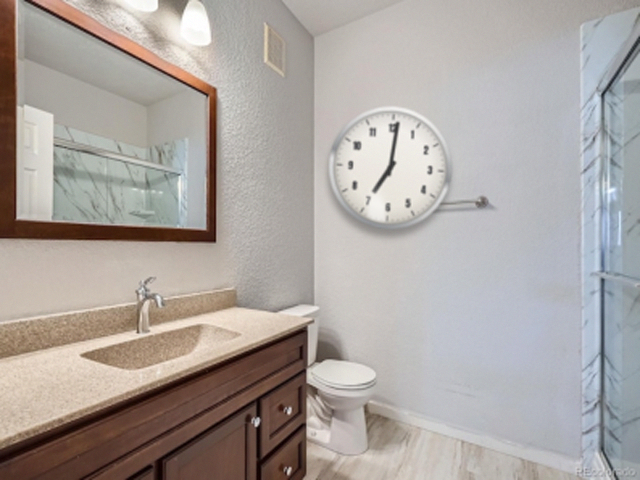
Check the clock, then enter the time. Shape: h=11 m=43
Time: h=7 m=1
